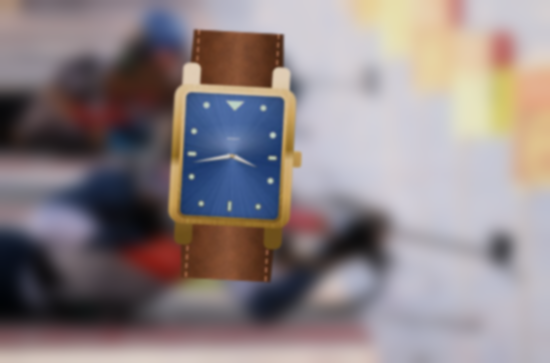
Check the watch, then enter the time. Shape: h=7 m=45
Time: h=3 m=43
